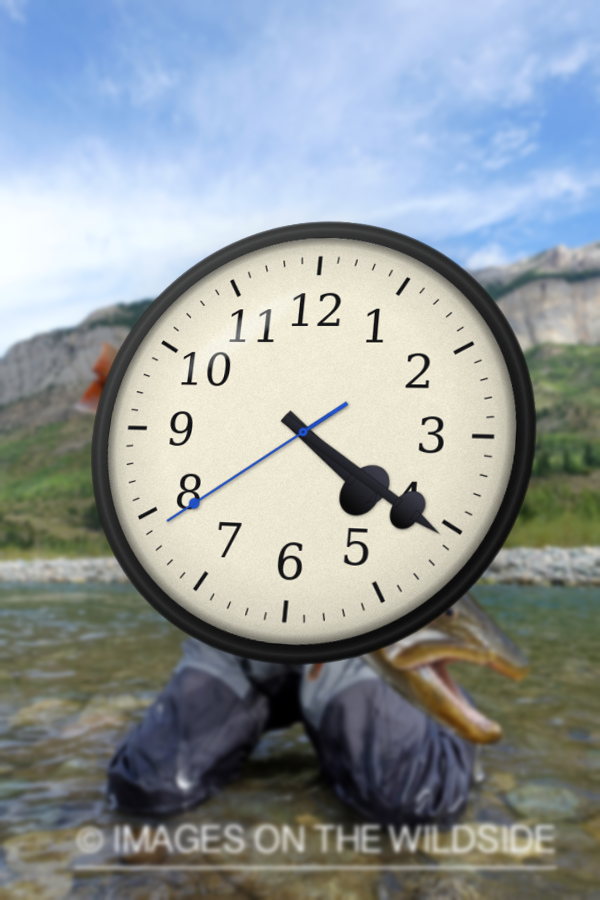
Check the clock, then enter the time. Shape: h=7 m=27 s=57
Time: h=4 m=20 s=39
